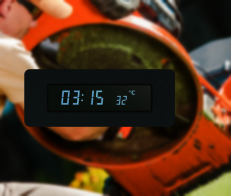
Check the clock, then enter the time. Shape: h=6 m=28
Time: h=3 m=15
